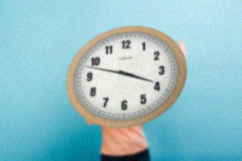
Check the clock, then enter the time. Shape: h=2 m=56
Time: h=3 m=48
